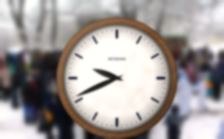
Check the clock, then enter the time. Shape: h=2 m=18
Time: h=9 m=41
